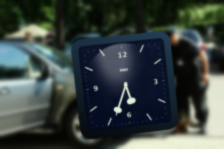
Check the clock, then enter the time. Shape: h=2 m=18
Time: h=5 m=34
